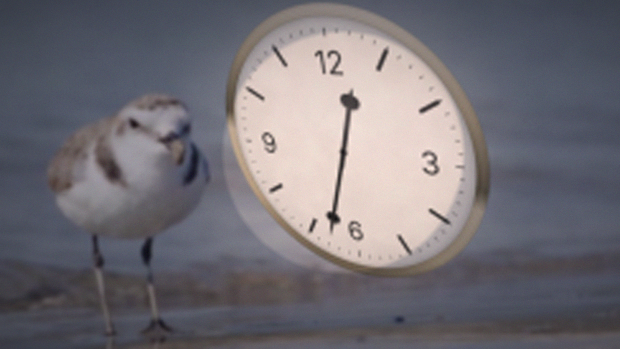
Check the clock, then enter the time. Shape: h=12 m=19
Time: h=12 m=33
